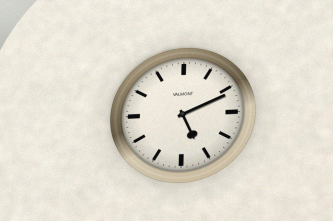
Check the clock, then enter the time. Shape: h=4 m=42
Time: h=5 m=11
